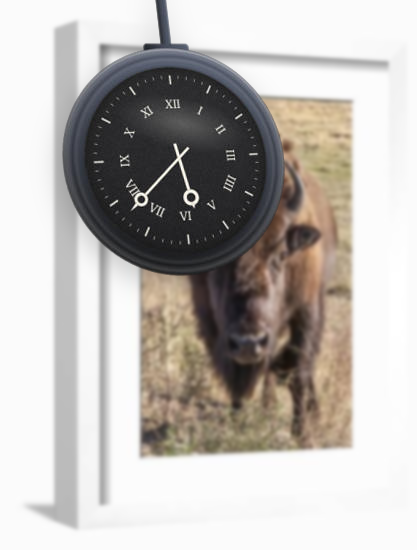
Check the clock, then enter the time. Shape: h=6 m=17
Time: h=5 m=38
